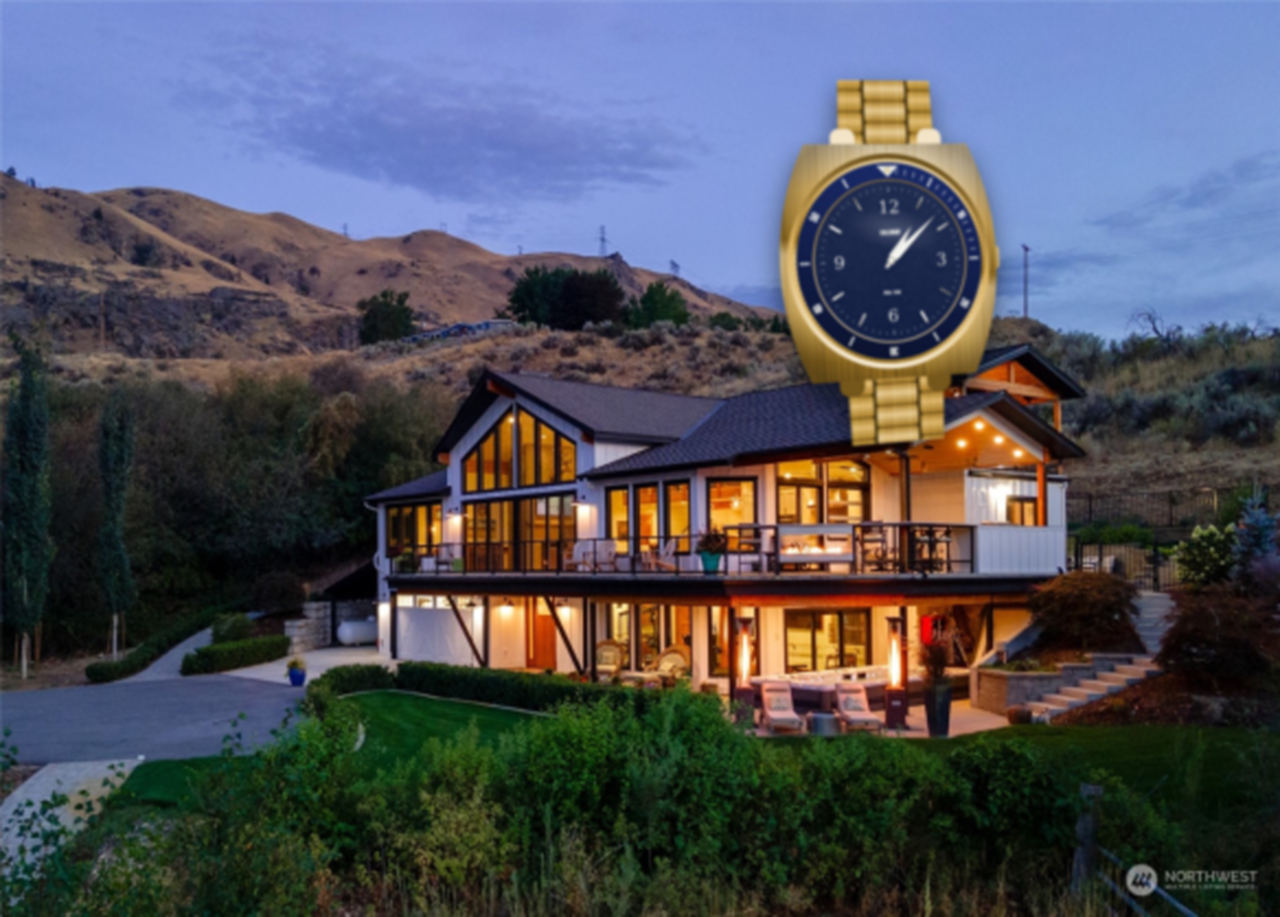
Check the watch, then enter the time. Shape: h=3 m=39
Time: h=1 m=8
